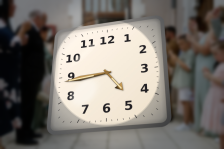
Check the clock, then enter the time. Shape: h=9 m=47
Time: h=4 m=44
